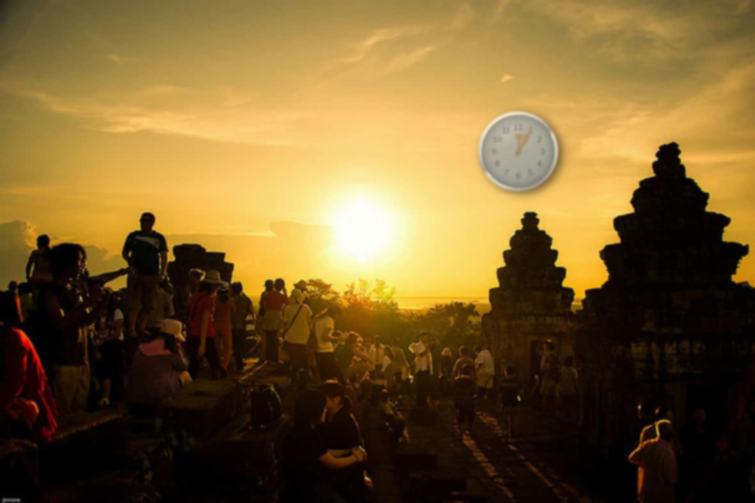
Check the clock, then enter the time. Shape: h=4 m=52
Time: h=12 m=5
